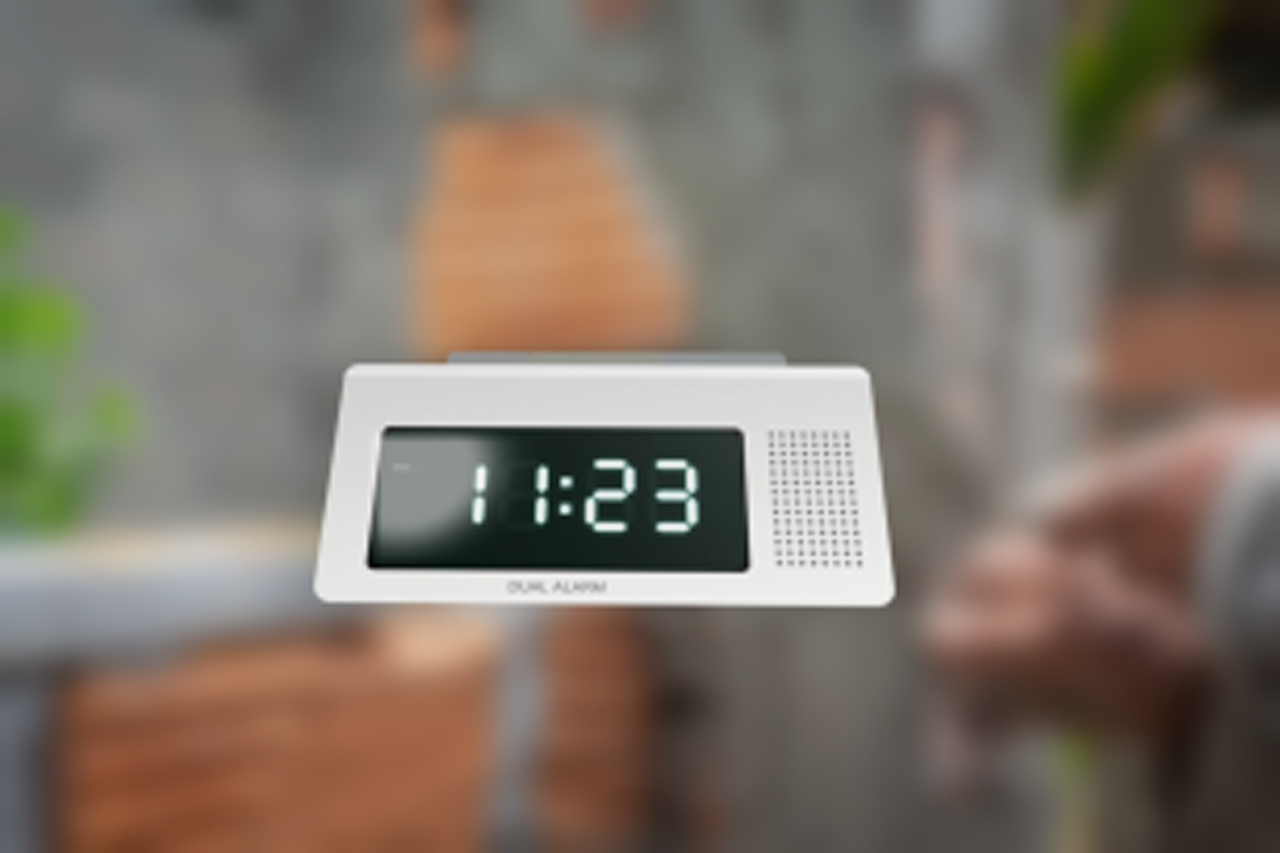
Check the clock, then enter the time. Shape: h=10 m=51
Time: h=11 m=23
